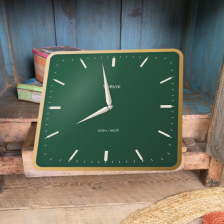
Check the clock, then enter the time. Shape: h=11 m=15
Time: h=7 m=58
